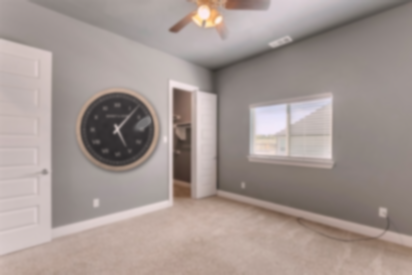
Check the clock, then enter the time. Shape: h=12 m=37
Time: h=5 m=7
